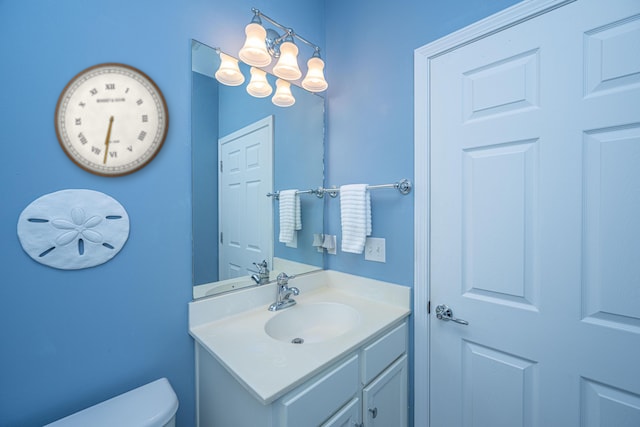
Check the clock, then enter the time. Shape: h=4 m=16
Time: h=6 m=32
